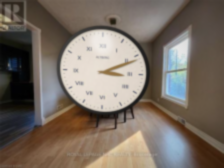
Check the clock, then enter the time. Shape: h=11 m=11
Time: h=3 m=11
